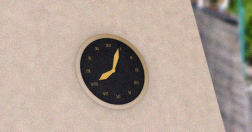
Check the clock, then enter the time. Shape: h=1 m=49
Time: h=8 m=4
